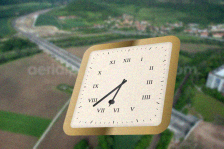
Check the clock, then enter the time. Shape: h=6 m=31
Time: h=6 m=38
